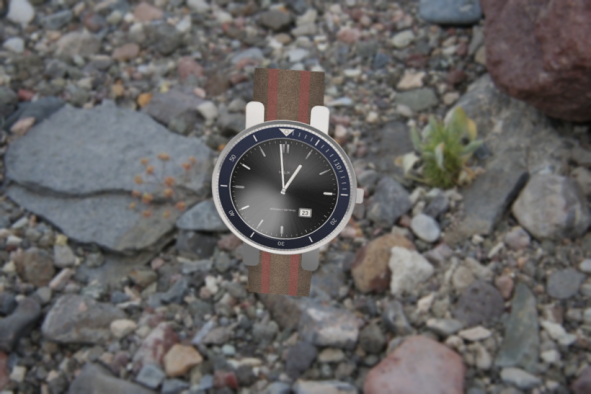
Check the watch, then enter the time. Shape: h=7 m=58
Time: h=12 m=59
